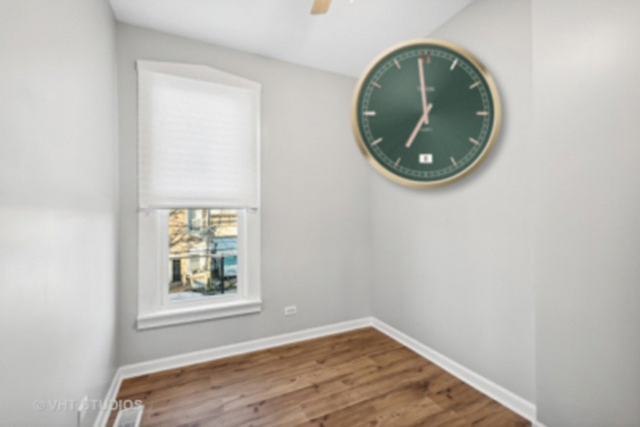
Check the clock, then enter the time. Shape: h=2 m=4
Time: h=6 m=59
